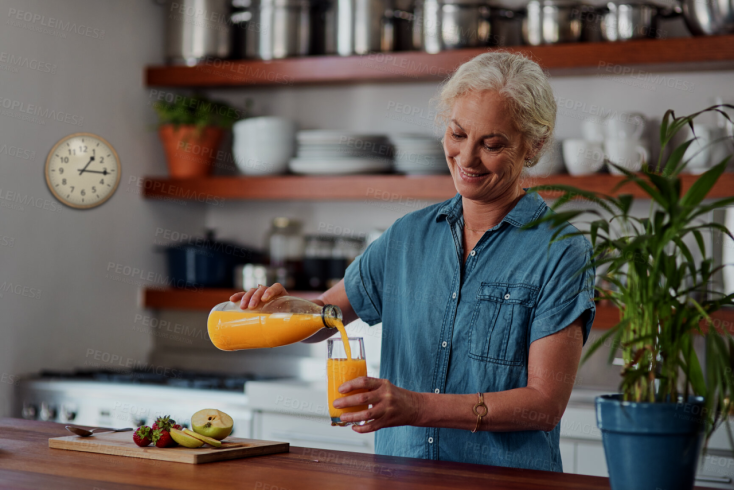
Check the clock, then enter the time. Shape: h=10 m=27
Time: h=1 m=16
